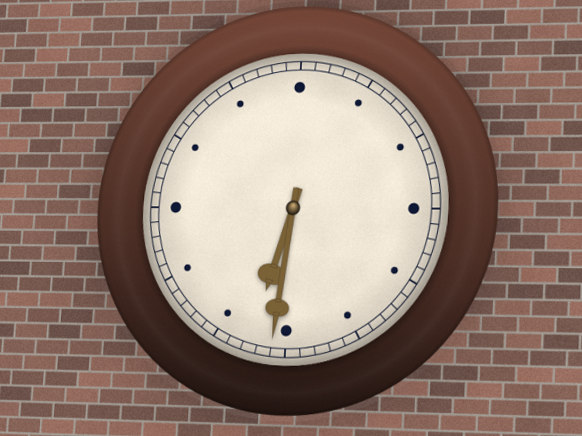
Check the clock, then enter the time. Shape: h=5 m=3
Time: h=6 m=31
